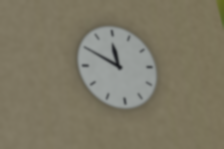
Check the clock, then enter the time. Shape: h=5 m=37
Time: h=11 m=50
